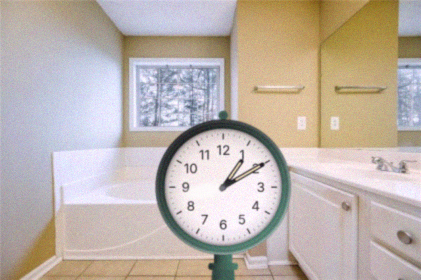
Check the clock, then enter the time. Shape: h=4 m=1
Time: h=1 m=10
